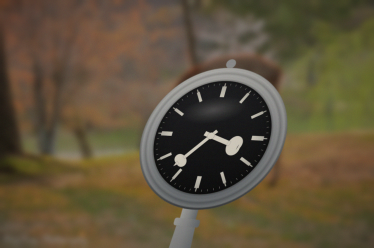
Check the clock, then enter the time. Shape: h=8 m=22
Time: h=3 m=37
